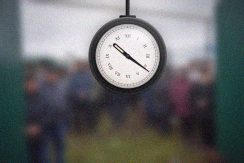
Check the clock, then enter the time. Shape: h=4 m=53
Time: h=10 m=21
